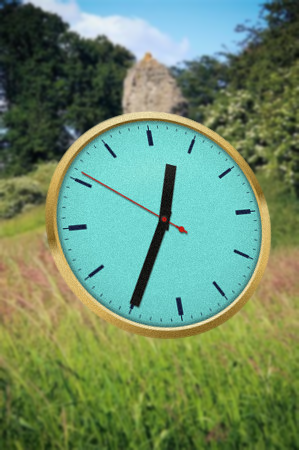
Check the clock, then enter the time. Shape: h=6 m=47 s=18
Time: h=12 m=34 s=51
